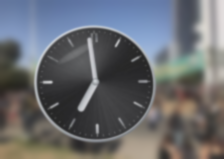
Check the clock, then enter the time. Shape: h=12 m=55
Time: h=6 m=59
